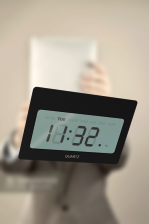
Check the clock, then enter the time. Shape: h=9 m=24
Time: h=11 m=32
